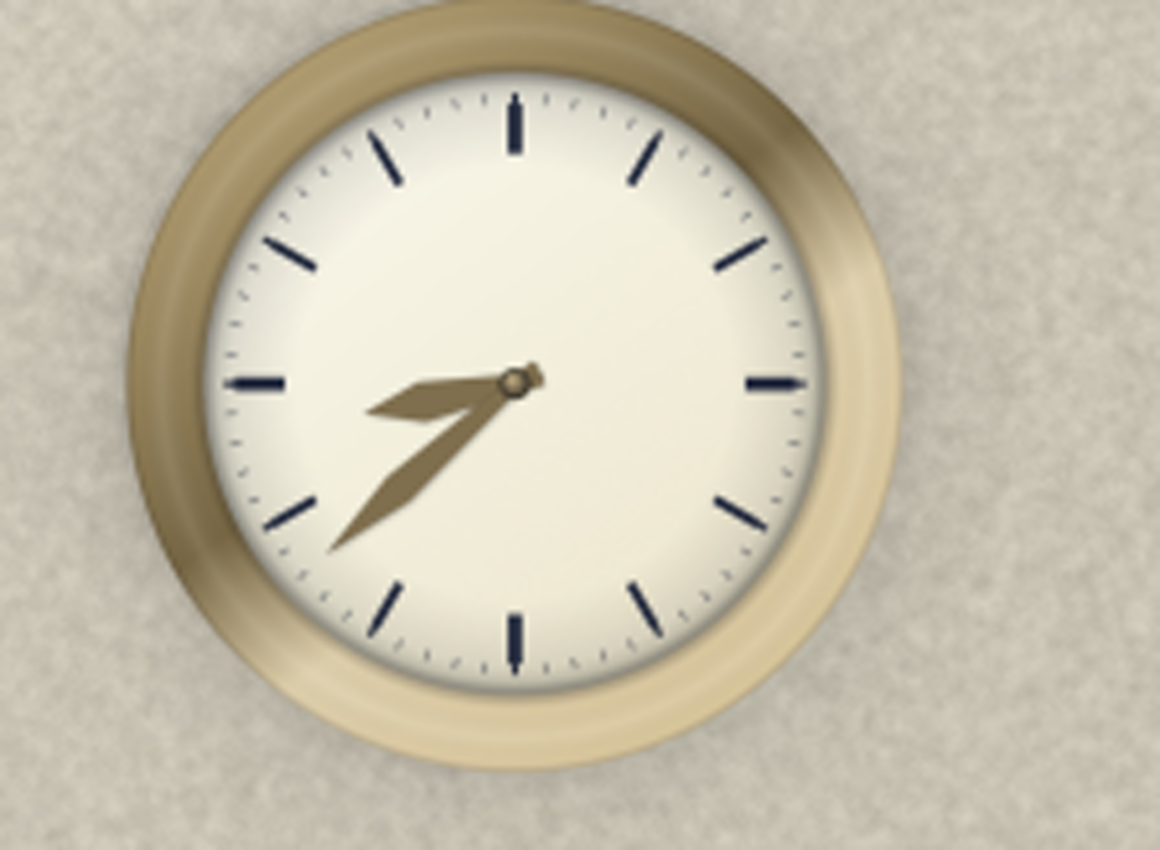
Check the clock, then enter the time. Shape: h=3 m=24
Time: h=8 m=38
